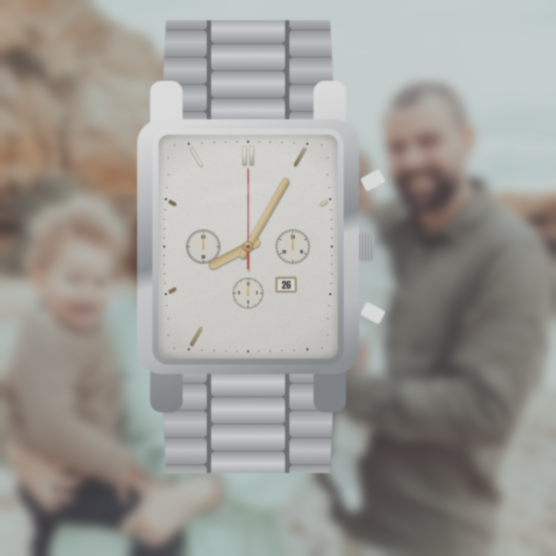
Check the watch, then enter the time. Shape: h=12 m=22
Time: h=8 m=5
